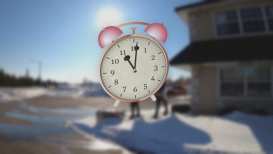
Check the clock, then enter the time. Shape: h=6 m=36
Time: h=11 m=1
